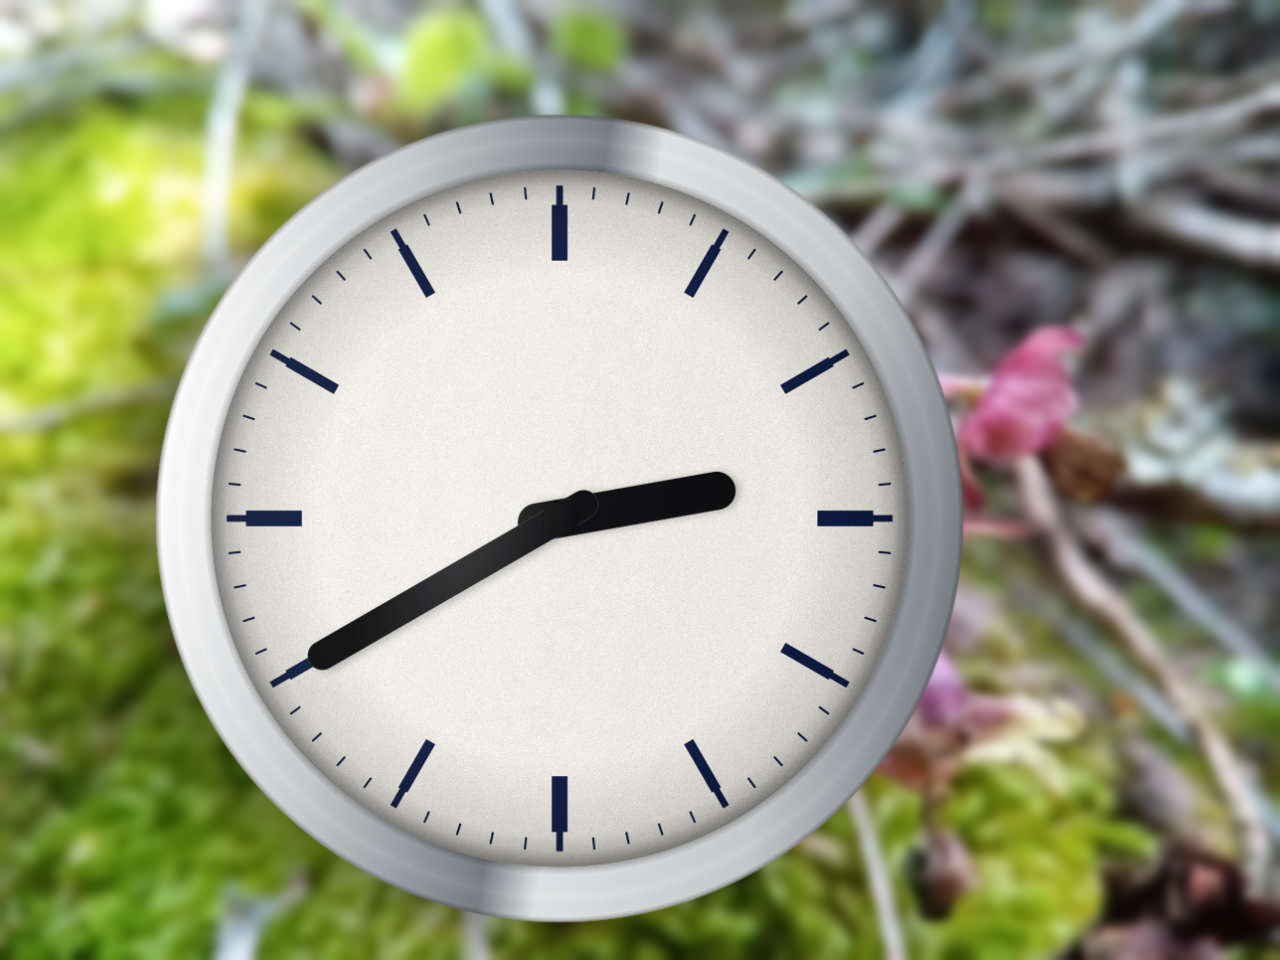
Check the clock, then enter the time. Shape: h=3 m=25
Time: h=2 m=40
